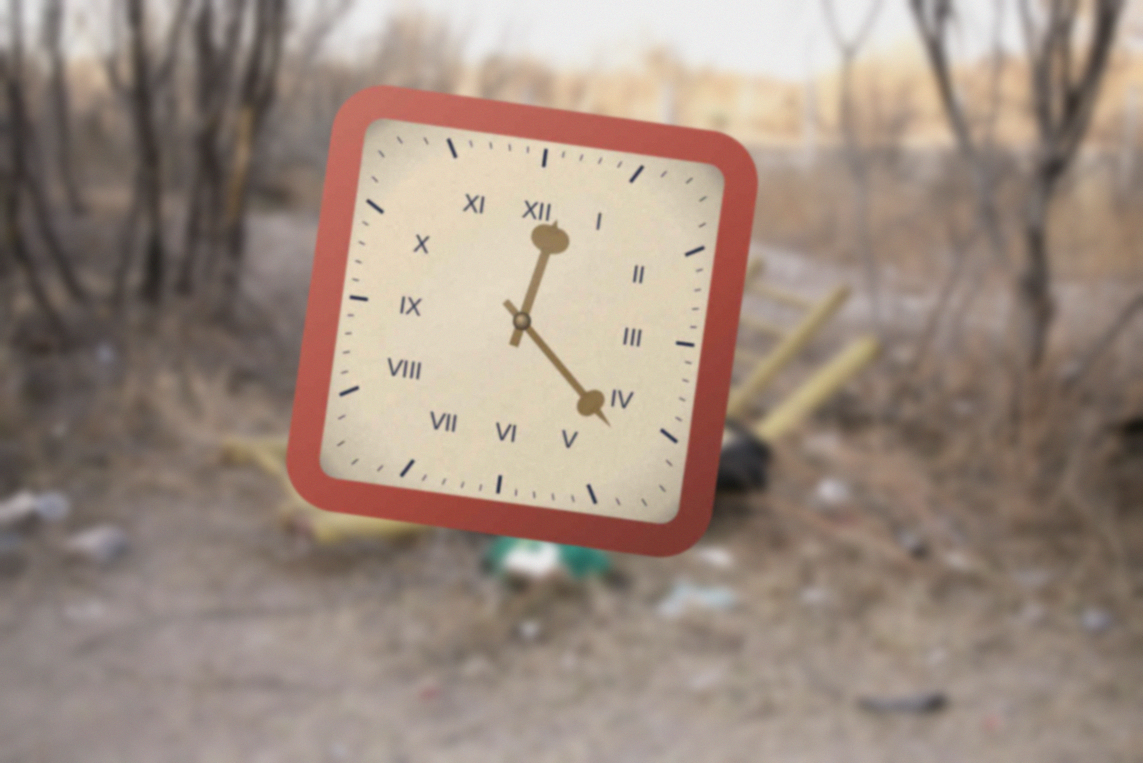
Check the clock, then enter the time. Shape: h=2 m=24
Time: h=12 m=22
